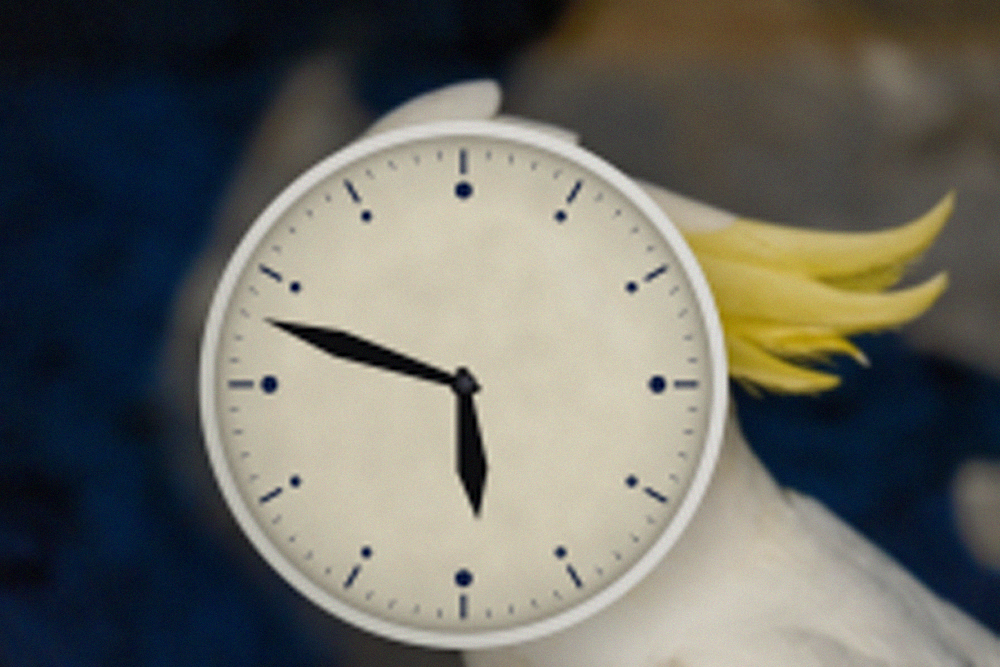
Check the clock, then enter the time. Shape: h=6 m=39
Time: h=5 m=48
